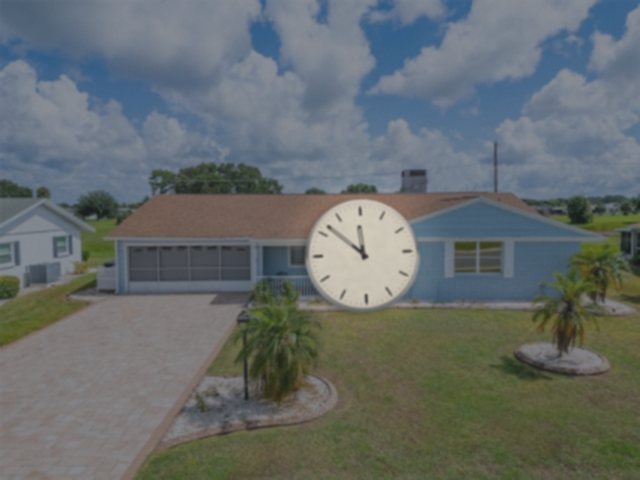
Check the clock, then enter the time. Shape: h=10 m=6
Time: h=11 m=52
